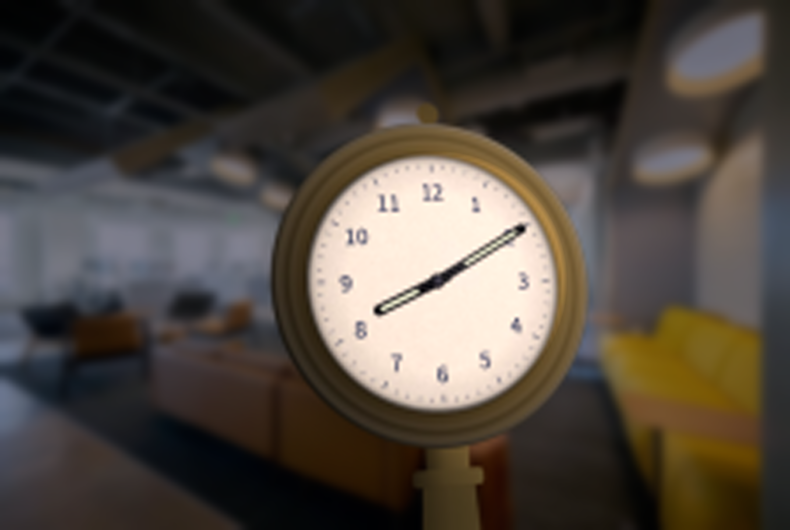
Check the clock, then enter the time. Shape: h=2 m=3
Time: h=8 m=10
